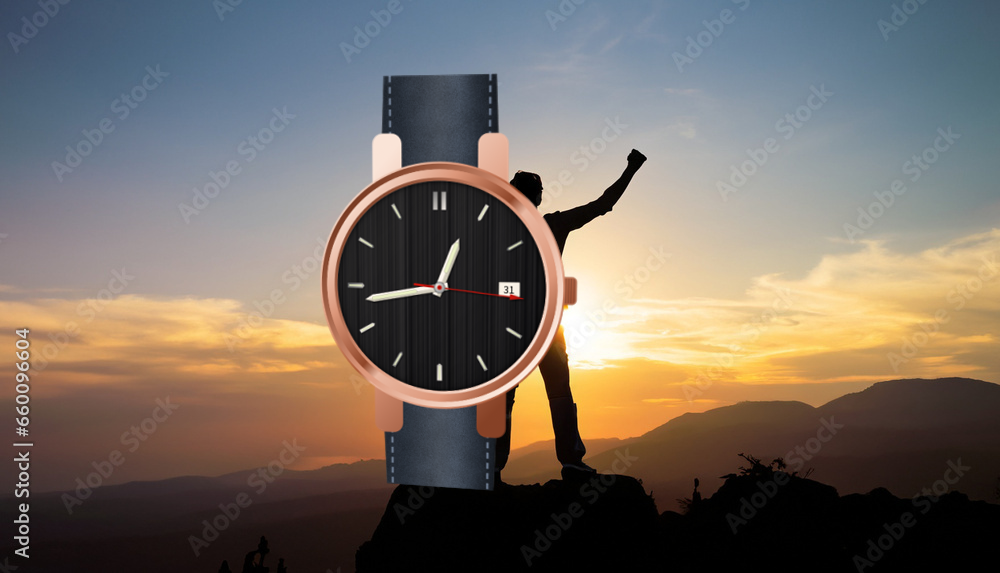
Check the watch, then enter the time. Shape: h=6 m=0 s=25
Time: h=12 m=43 s=16
